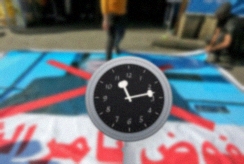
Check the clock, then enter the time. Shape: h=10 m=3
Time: h=11 m=13
